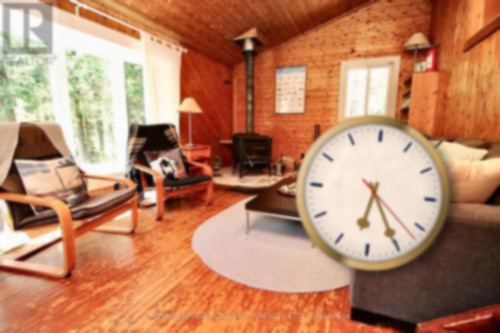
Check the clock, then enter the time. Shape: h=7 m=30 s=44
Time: h=6 m=25 s=22
